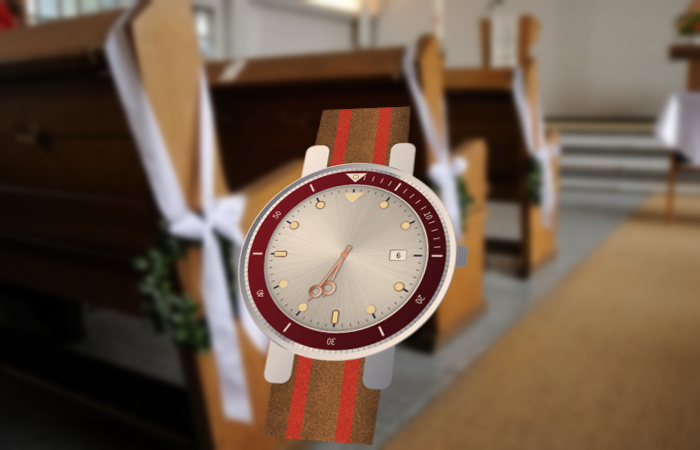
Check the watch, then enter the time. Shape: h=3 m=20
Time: h=6 m=35
